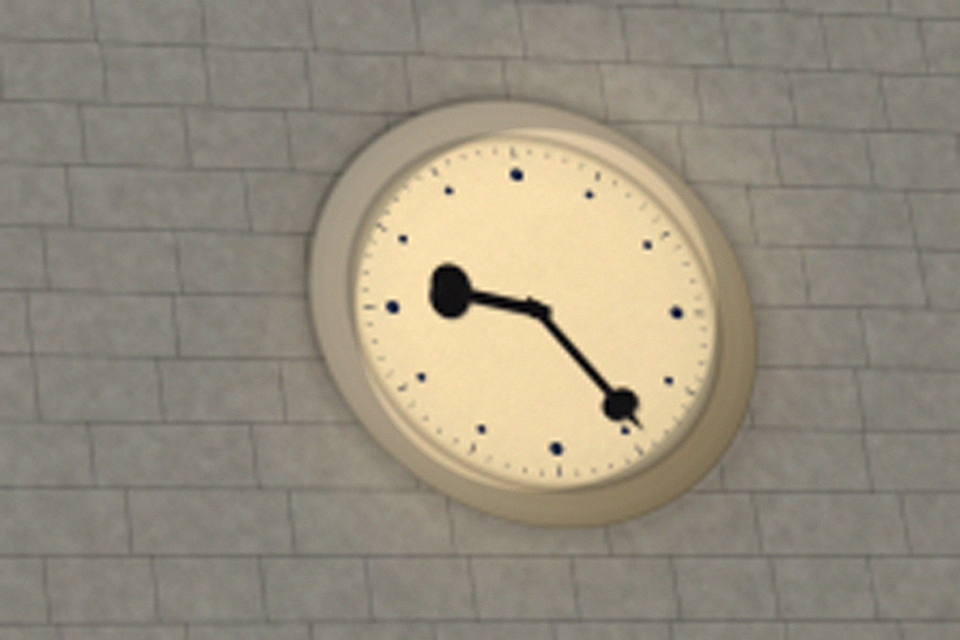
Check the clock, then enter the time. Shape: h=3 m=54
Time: h=9 m=24
